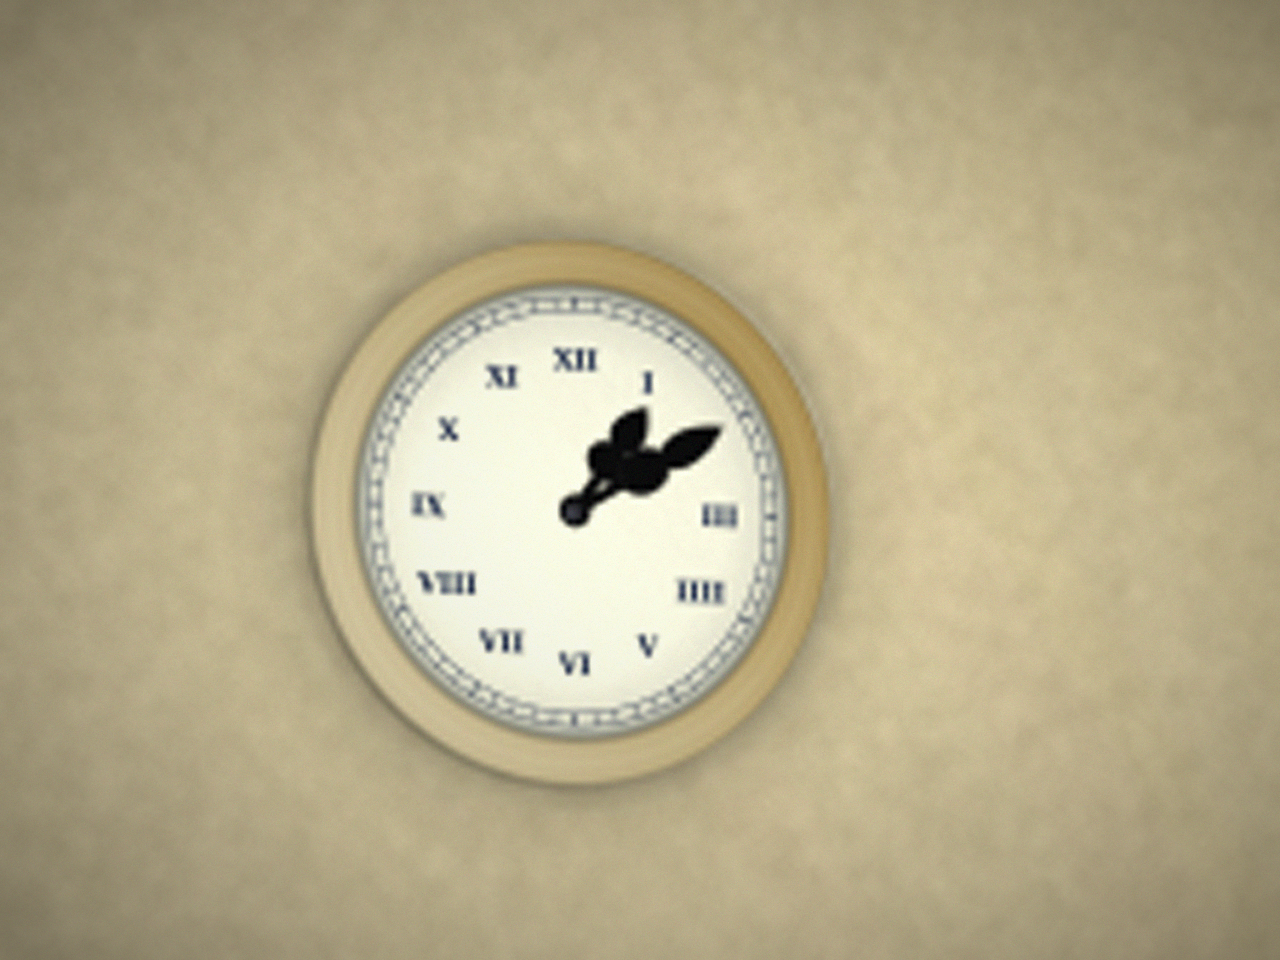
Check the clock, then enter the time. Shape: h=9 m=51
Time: h=1 m=10
